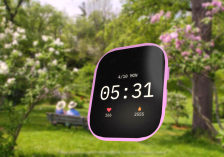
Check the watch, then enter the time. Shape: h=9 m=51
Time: h=5 m=31
